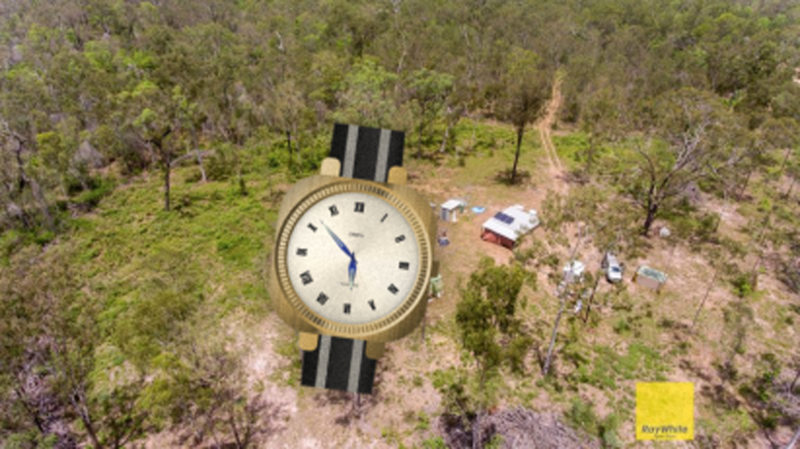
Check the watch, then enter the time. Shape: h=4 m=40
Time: h=5 m=52
